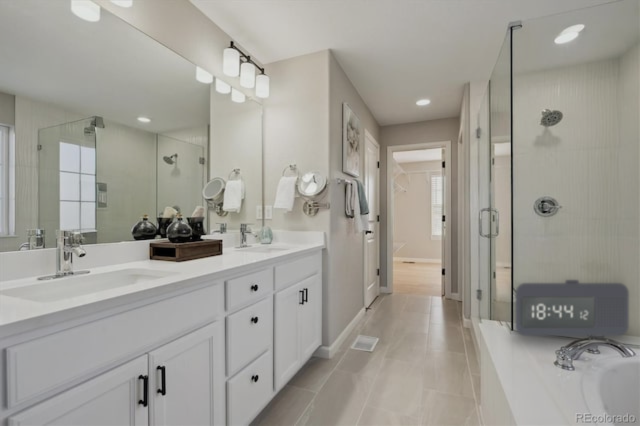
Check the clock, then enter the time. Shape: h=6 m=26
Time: h=18 m=44
